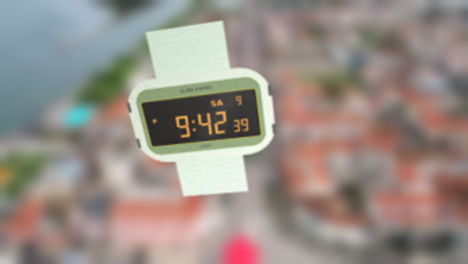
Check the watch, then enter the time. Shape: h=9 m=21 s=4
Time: h=9 m=42 s=39
